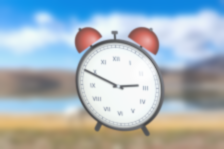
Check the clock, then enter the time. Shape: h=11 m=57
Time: h=2 m=49
